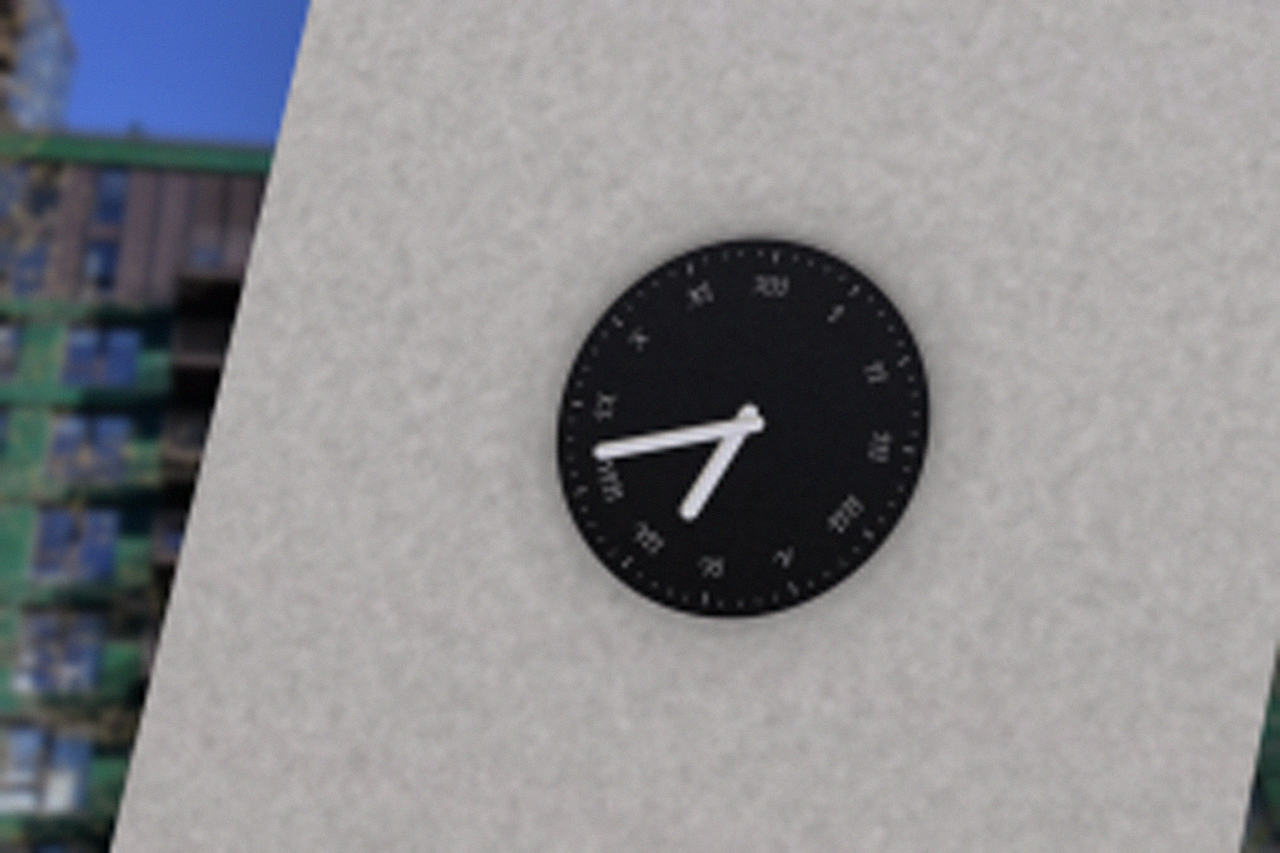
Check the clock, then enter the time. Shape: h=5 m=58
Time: h=6 m=42
